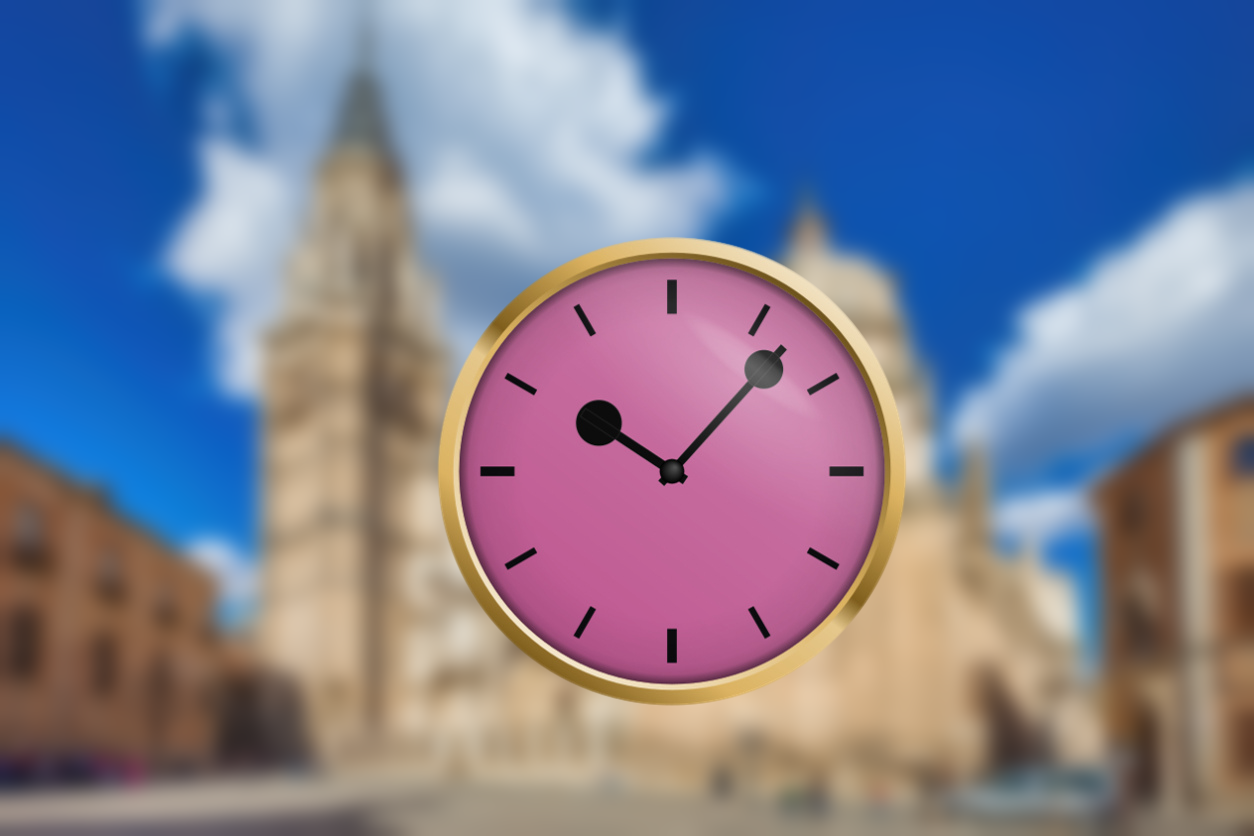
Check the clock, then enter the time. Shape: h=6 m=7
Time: h=10 m=7
